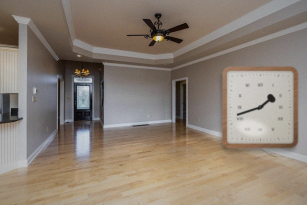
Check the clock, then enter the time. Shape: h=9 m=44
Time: h=1 m=42
